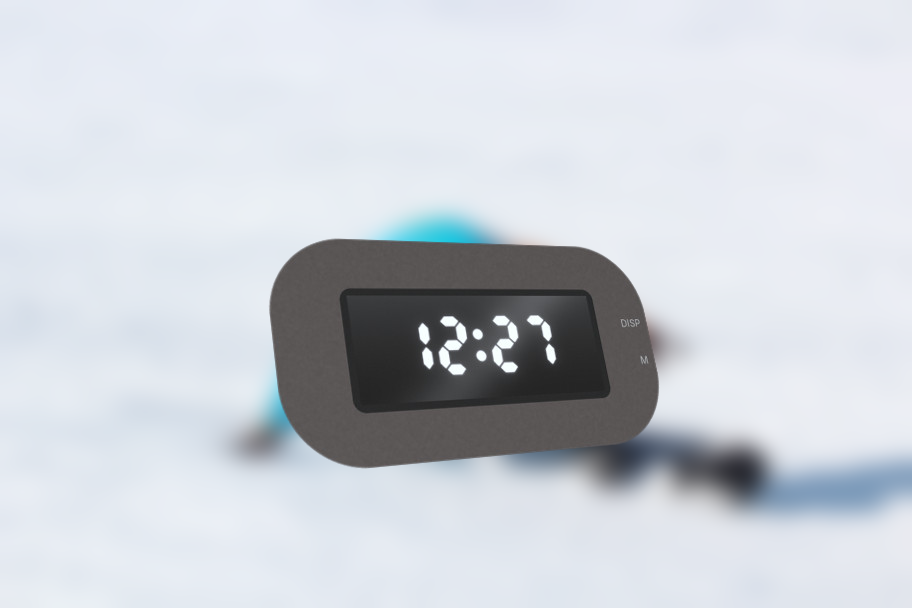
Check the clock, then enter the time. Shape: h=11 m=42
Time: h=12 m=27
